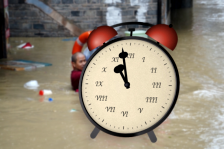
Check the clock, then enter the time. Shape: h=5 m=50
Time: h=10 m=58
